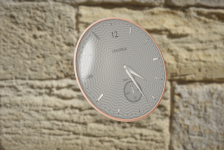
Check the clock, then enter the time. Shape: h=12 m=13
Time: h=4 m=27
